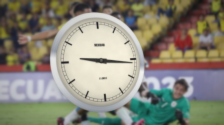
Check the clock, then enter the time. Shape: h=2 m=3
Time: h=9 m=16
